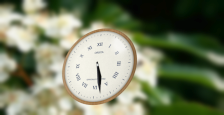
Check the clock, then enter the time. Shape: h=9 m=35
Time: h=5 m=28
